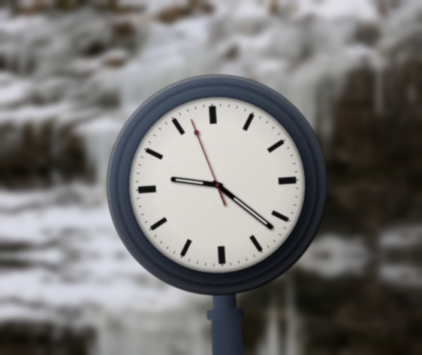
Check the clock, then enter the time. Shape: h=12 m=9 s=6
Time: h=9 m=21 s=57
